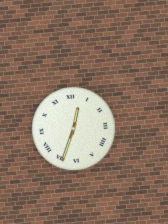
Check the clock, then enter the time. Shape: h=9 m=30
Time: h=12 m=34
